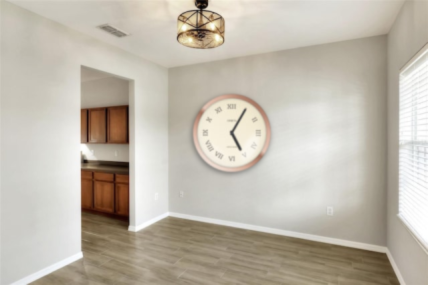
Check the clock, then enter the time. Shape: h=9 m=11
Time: h=5 m=5
